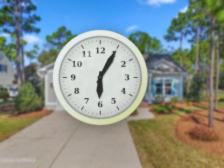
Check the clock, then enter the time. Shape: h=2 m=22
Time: h=6 m=5
